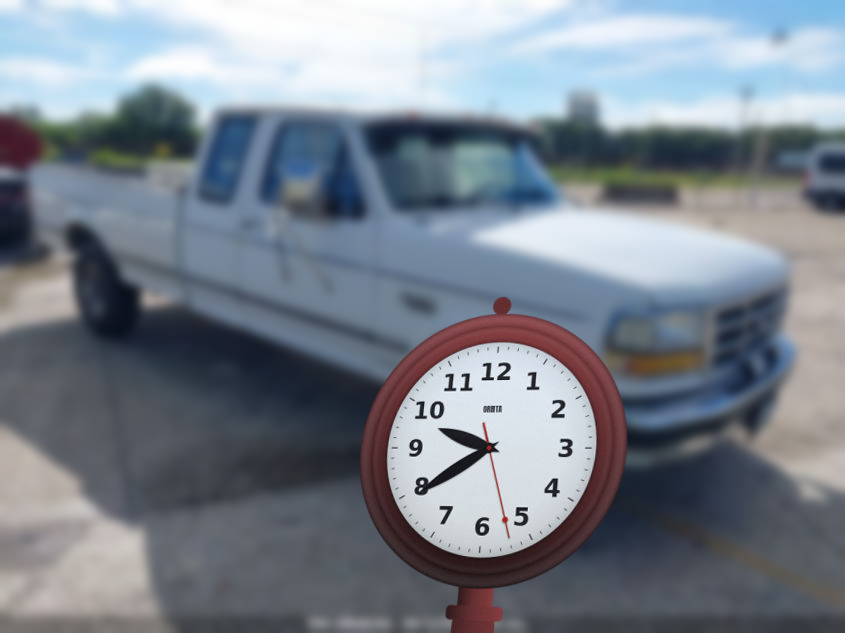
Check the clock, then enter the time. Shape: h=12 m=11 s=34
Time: h=9 m=39 s=27
